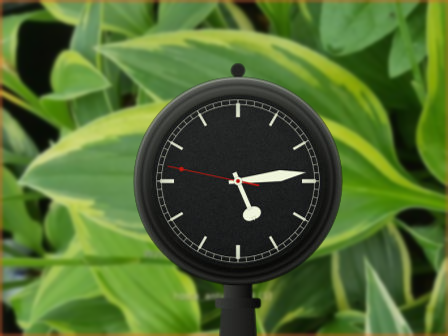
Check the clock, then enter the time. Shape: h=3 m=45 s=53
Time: h=5 m=13 s=47
